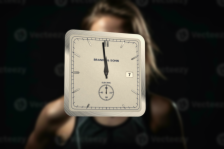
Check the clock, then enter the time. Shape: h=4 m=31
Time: h=11 m=59
